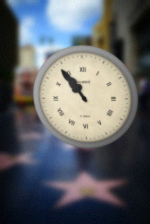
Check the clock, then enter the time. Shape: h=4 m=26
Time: h=10 m=54
